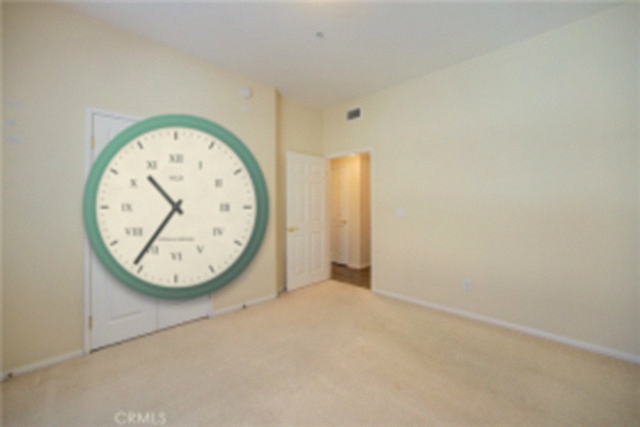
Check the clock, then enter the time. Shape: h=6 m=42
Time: h=10 m=36
